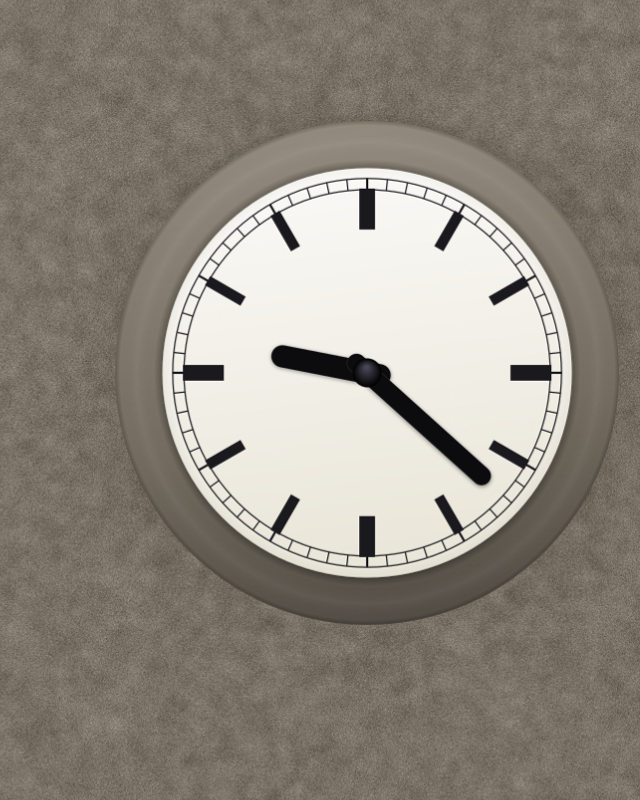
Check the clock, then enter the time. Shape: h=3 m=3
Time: h=9 m=22
